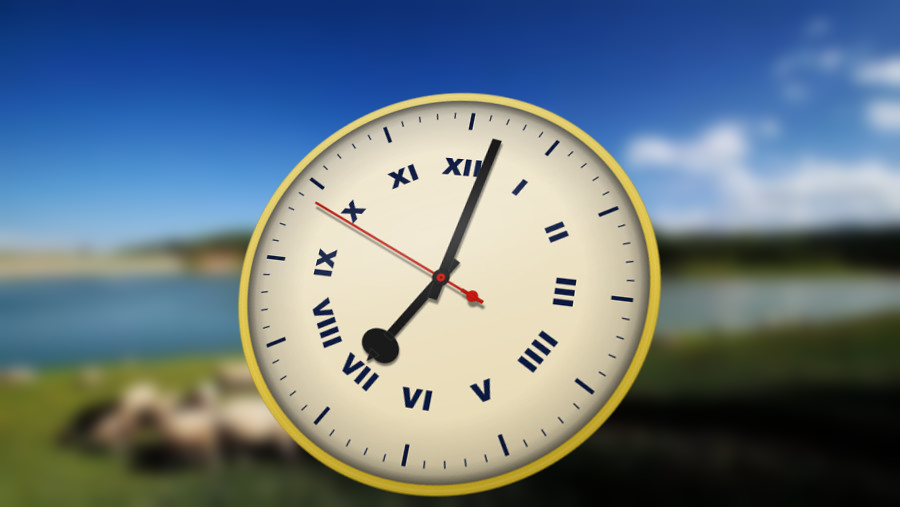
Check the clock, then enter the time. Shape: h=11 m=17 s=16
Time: h=7 m=1 s=49
